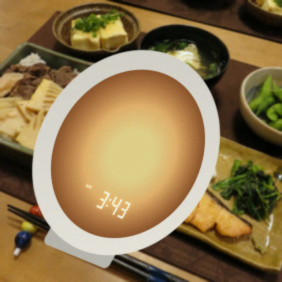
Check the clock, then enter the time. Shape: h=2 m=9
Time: h=3 m=43
